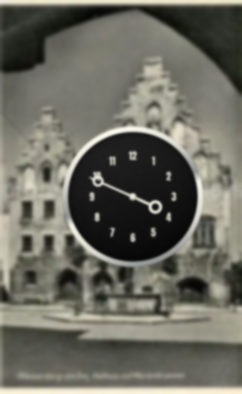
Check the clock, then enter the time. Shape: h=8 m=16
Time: h=3 m=49
